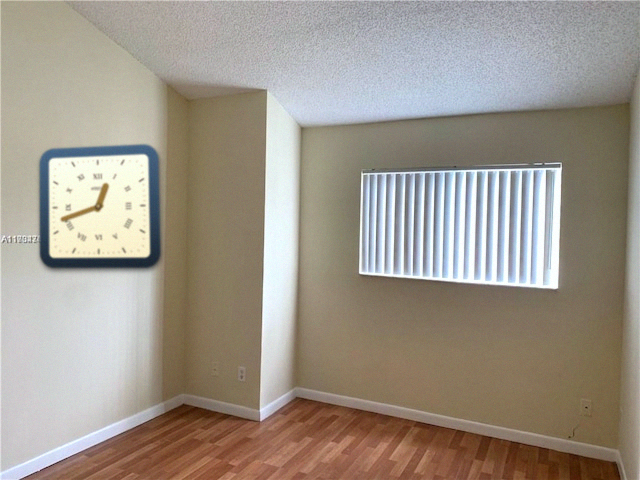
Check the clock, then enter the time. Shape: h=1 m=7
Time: h=12 m=42
